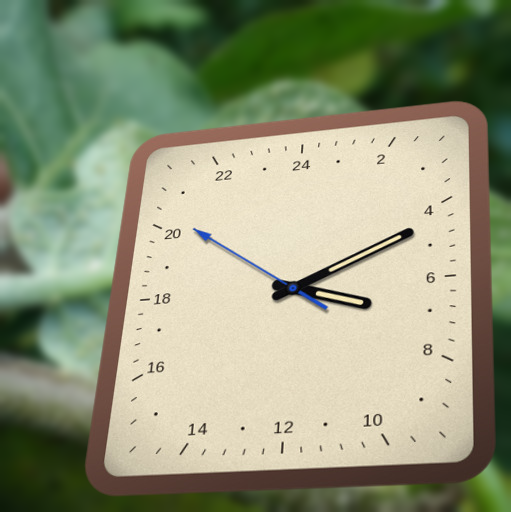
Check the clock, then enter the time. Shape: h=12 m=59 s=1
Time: h=7 m=10 s=51
